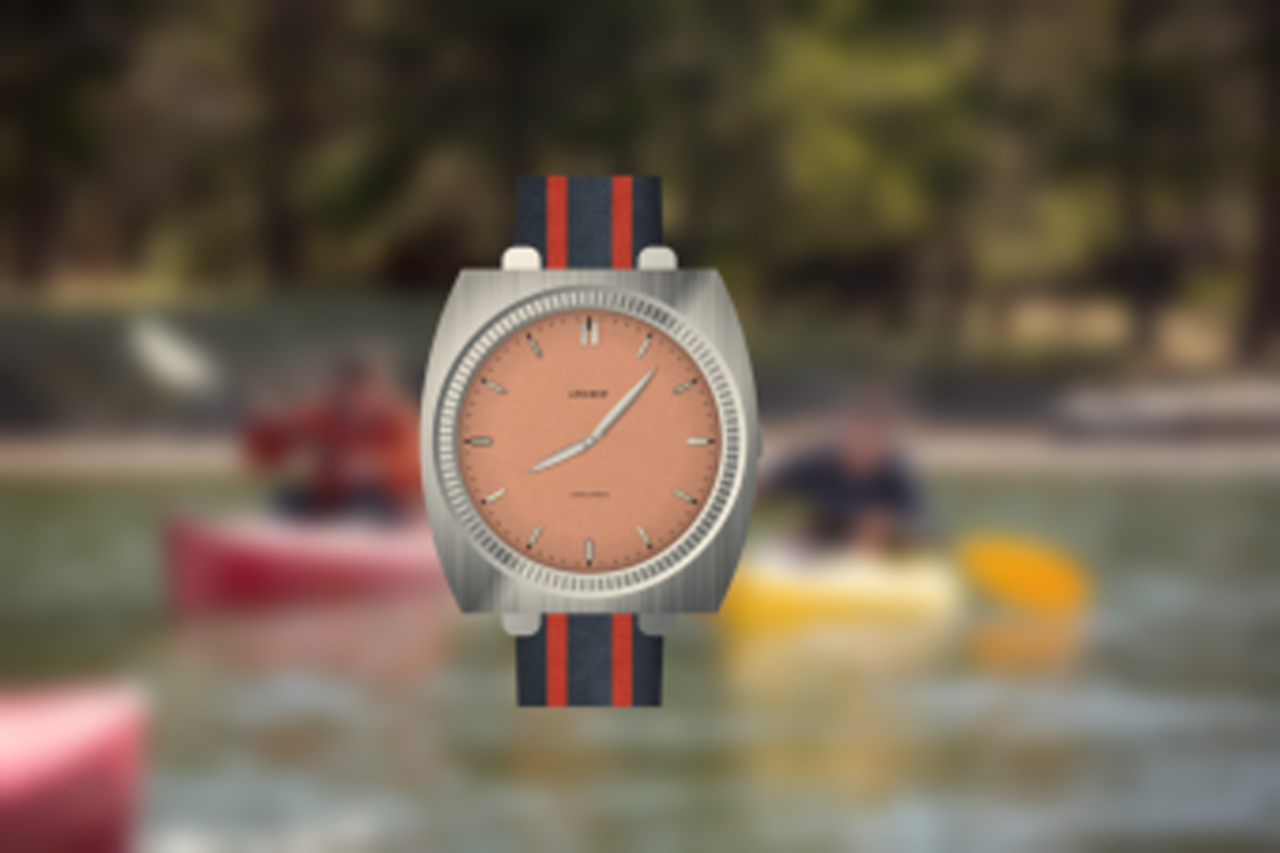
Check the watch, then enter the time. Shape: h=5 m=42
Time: h=8 m=7
